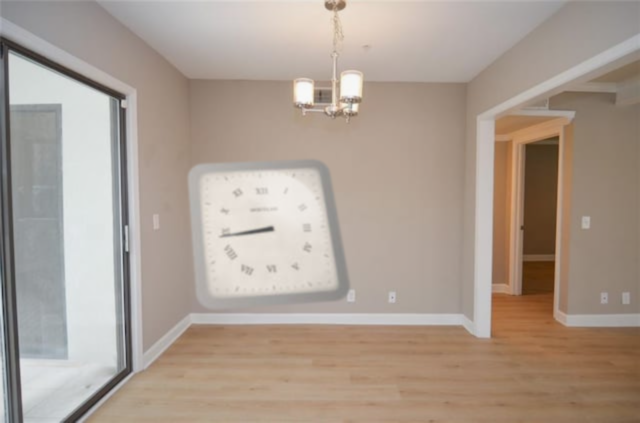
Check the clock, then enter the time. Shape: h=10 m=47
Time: h=8 m=44
